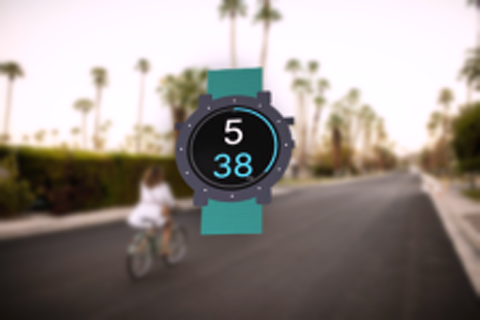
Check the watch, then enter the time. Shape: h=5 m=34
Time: h=5 m=38
